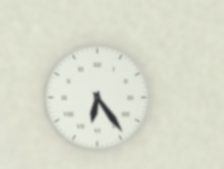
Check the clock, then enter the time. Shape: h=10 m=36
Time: h=6 m=24
